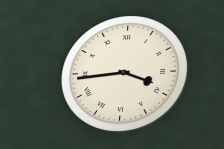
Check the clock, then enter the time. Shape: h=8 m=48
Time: h=3 m=44
